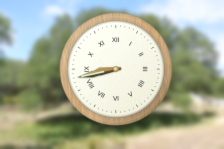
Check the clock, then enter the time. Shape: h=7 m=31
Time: h=8 m=43
